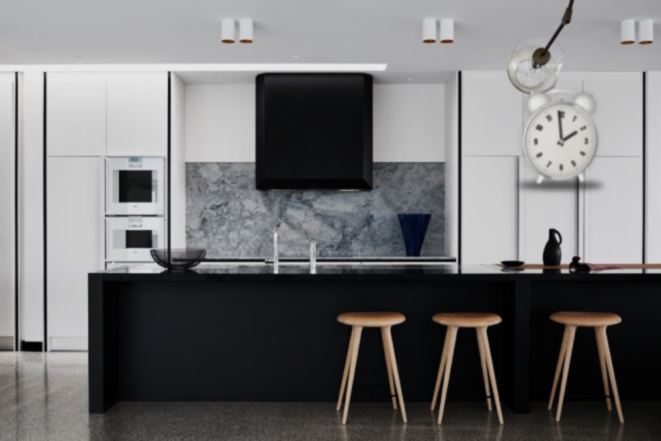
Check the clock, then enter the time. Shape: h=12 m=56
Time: h=1 m=59
